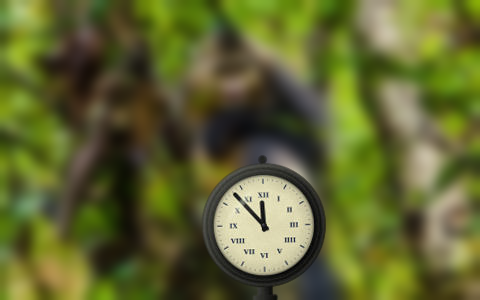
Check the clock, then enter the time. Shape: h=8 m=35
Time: h=11 m=53
